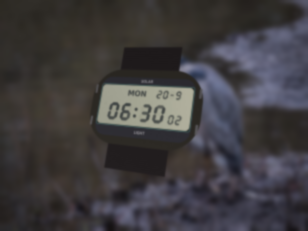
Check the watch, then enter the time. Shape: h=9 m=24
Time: h=6 m=30
